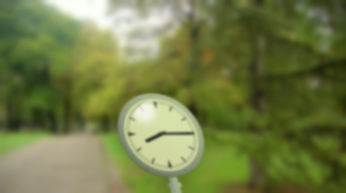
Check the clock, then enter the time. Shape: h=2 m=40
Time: h=8 m=15
